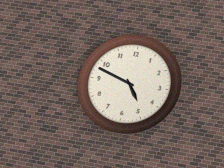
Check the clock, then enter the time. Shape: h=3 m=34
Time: h=4 m=48
